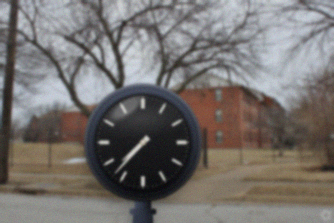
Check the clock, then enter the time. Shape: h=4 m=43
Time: h=7 m=37
